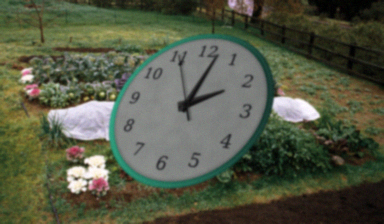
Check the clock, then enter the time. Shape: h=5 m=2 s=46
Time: h=2 m=1 s=55
